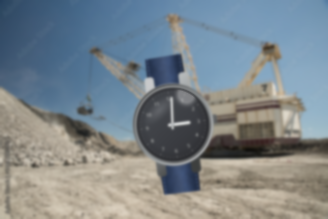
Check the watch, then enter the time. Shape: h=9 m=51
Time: h=3 m=1
